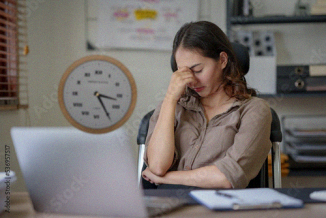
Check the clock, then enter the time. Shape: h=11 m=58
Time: h=3 m=25
